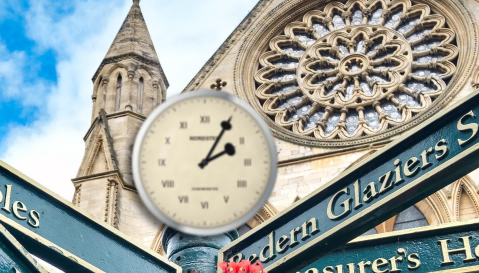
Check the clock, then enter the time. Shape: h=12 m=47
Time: h=2 m=5
